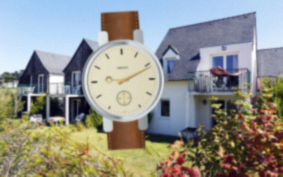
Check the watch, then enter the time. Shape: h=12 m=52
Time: h=9 m=11
